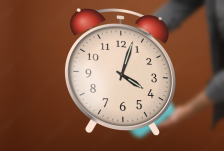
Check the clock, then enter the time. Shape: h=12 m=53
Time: h=4 m=3
